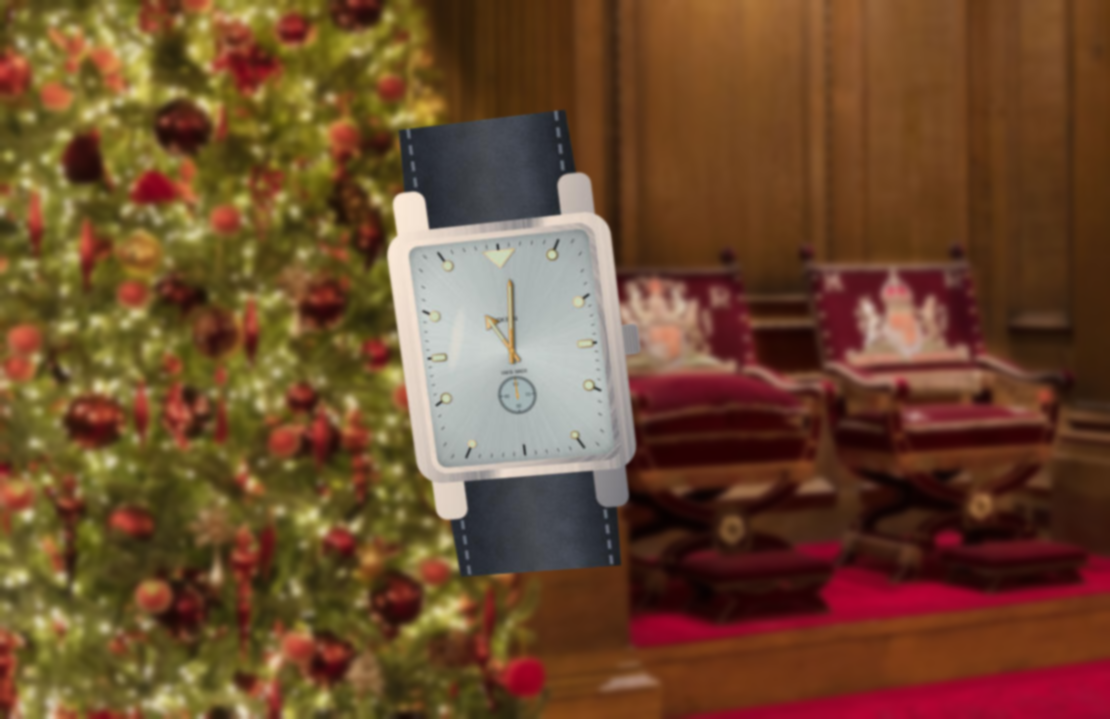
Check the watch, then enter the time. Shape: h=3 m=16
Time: h=11 m=1
